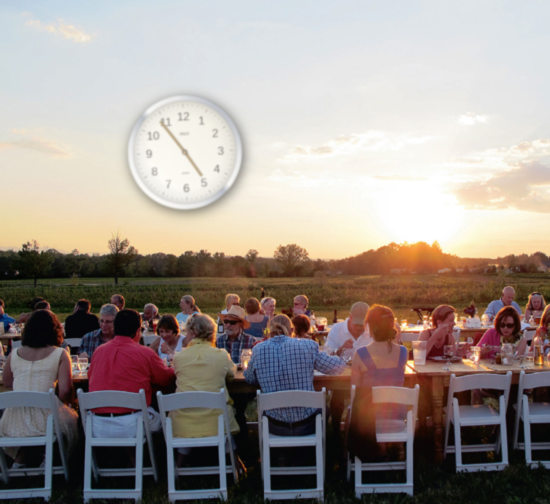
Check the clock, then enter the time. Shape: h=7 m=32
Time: h=4 m=54
